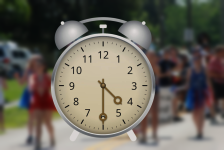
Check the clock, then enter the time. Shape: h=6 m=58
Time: h=4 m=30
